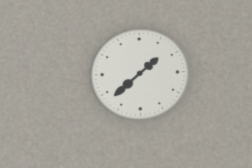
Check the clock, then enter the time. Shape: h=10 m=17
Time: h=1 m=38
